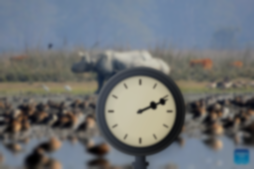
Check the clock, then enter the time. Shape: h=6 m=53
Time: h=2 m=11
